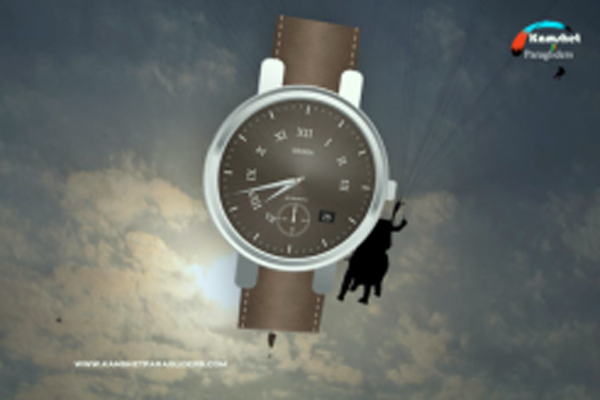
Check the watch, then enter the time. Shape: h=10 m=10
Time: h=7 m=42
